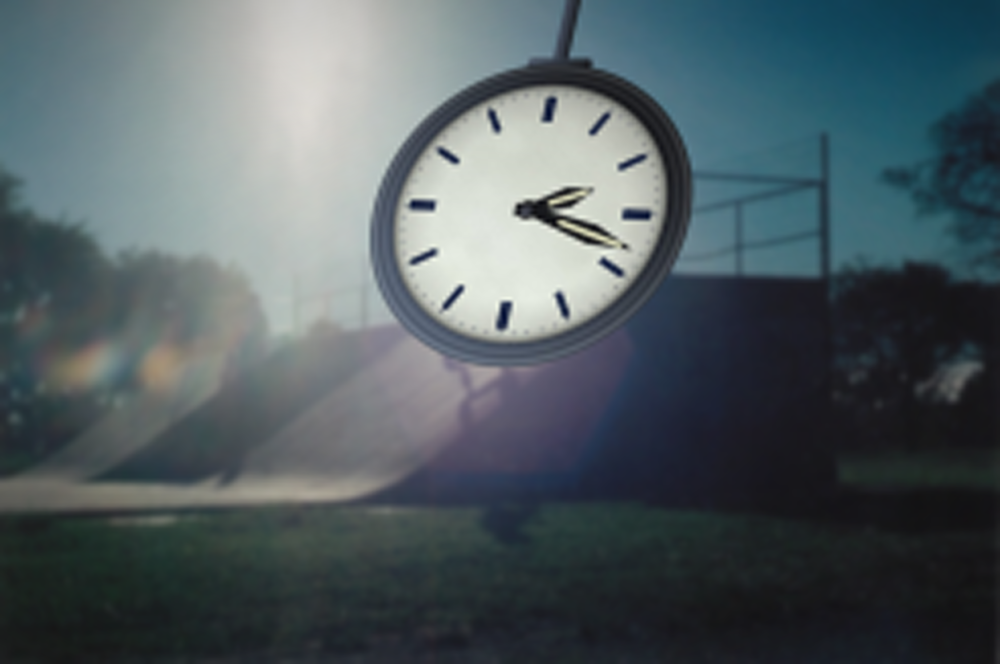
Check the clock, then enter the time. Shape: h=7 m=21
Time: h=2 m=18
